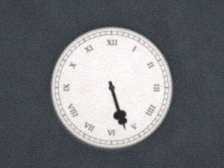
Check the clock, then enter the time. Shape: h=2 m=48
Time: h=5 m=27
